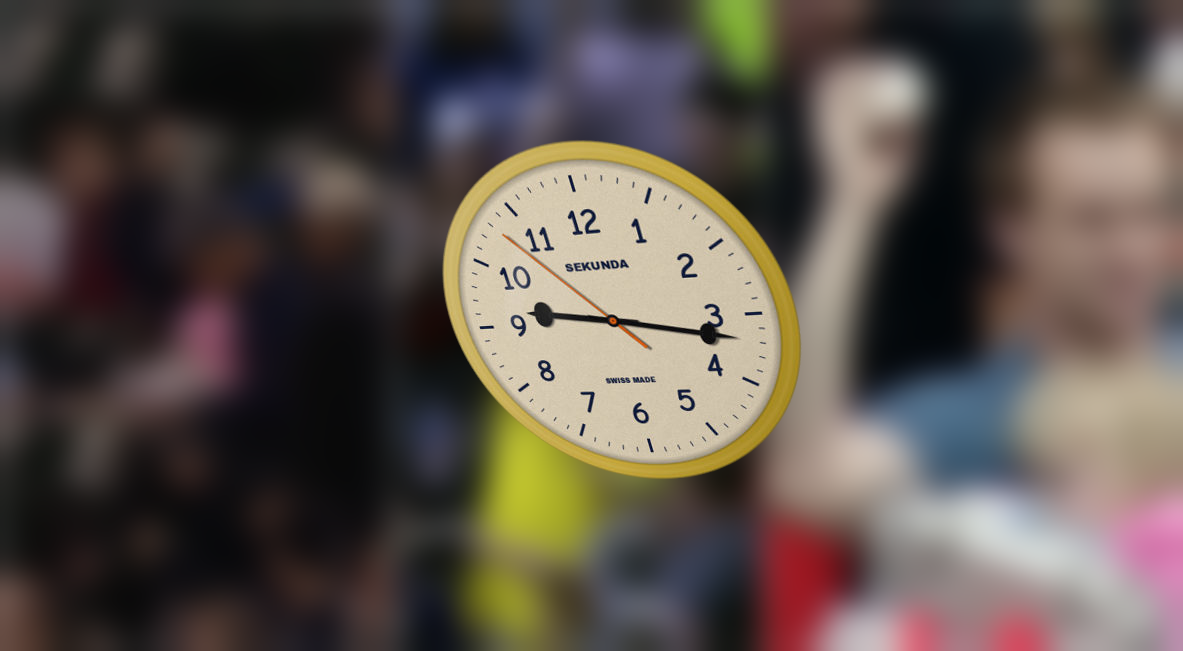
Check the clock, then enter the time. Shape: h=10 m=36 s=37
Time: h=9 m=16 s=53
